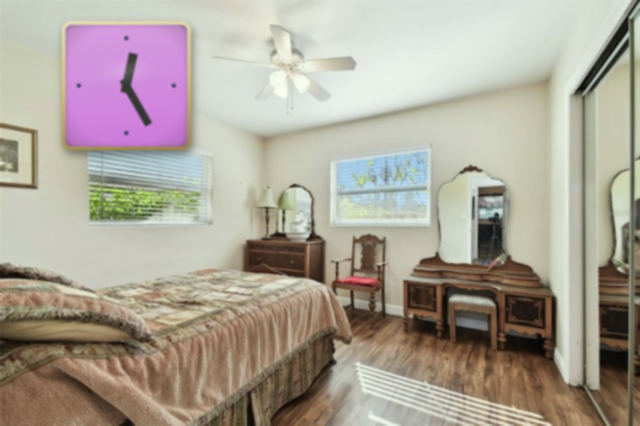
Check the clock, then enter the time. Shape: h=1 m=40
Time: h=12 m=25
